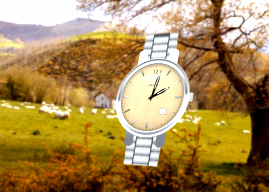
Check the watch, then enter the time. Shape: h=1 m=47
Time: h=2 m=2
